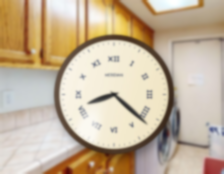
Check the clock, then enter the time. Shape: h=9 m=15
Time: h=8 m=22
